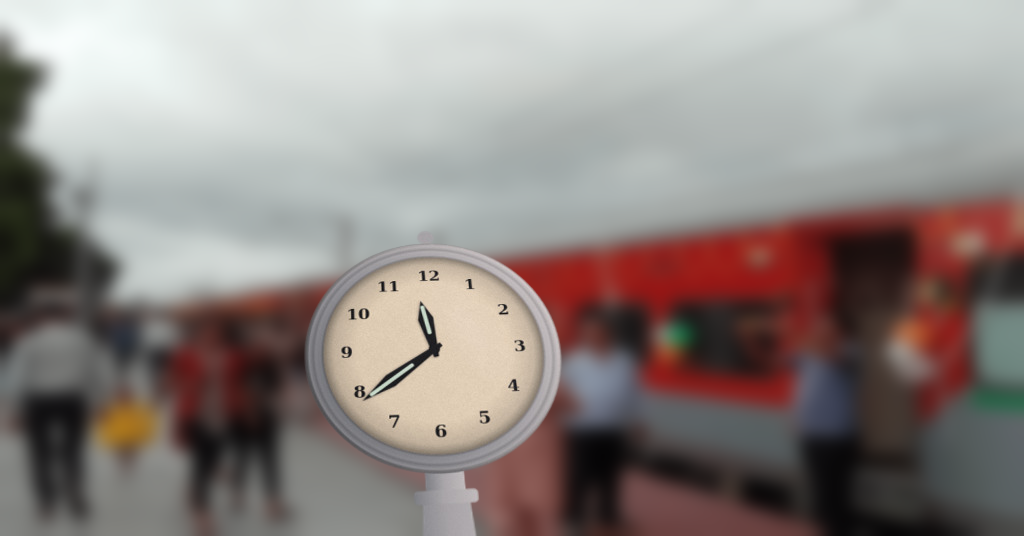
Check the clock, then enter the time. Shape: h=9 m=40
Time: h=11 m=39
